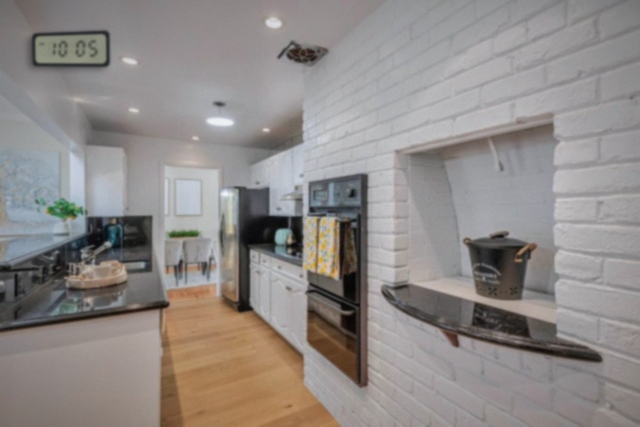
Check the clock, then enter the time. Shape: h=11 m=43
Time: h=10 m=5
